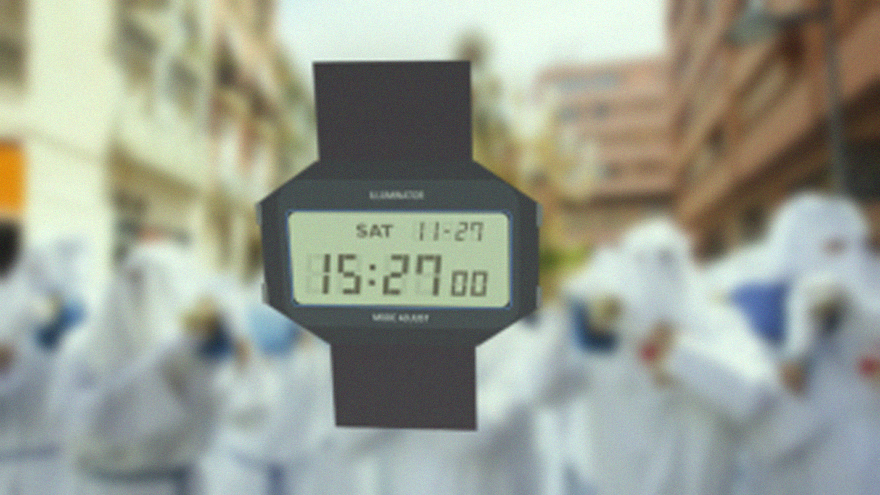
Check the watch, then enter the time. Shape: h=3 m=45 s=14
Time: h=15 m=27 s=0
